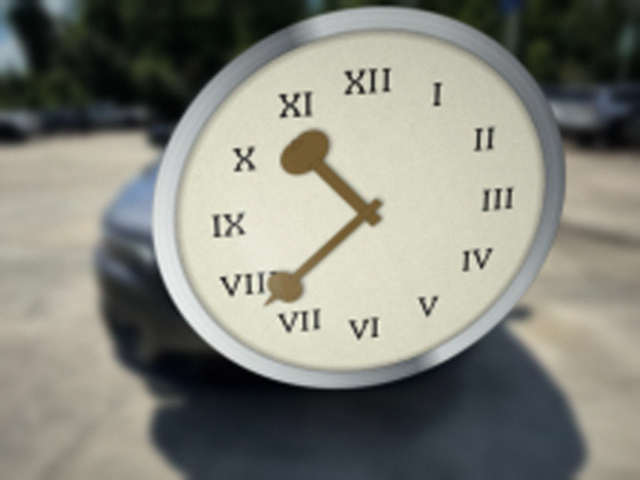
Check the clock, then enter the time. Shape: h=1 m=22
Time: h=10 m=38
